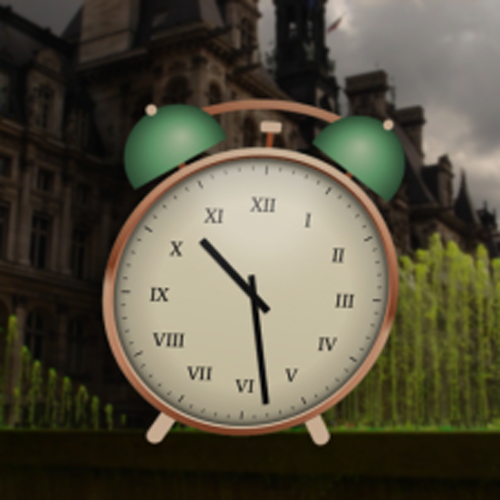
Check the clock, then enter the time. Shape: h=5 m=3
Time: h=10 m=28
